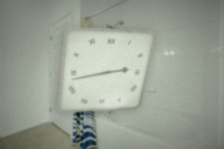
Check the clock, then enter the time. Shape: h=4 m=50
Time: h=2 m=43
